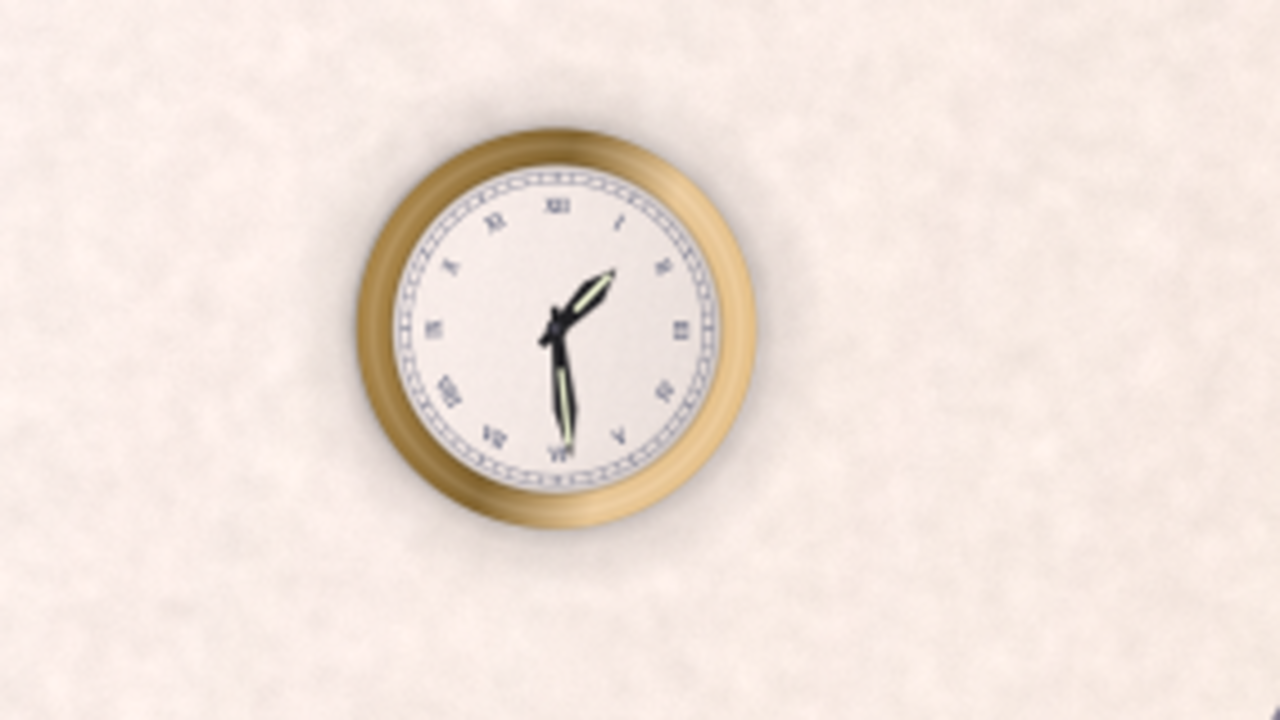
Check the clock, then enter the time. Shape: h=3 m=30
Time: h=1 m=29
